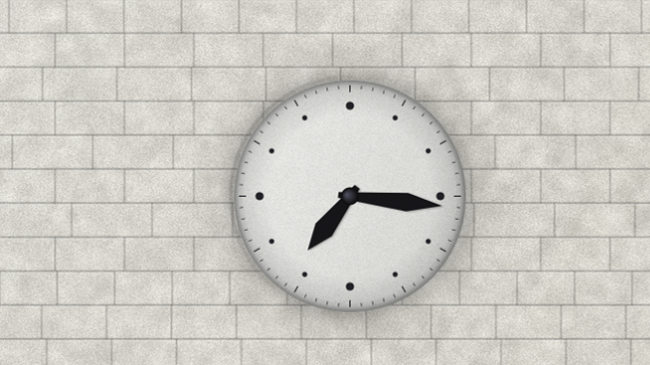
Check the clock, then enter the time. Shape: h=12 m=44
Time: h=7 m=16
